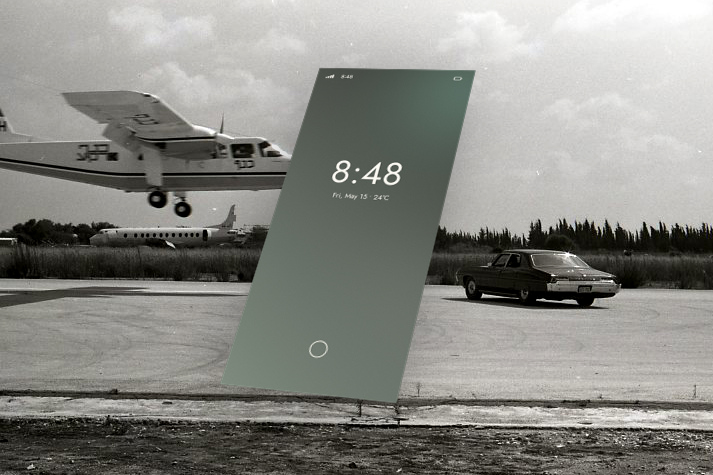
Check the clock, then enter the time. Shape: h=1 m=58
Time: h=8 m=48
